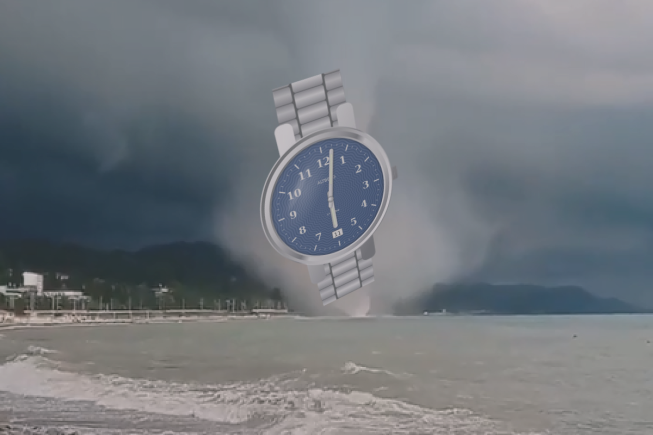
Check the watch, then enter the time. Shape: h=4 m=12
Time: h=6 m=2
